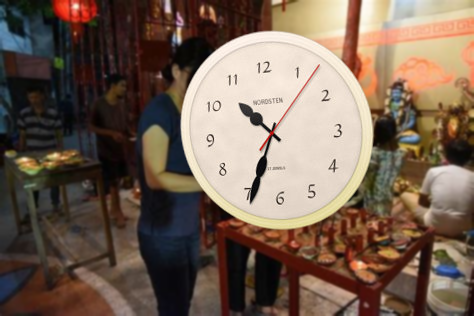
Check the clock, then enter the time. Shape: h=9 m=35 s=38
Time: h=10 m=34 s=7
